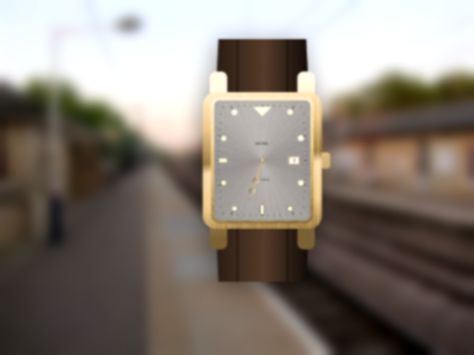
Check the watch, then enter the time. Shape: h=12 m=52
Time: h=6 m=33
